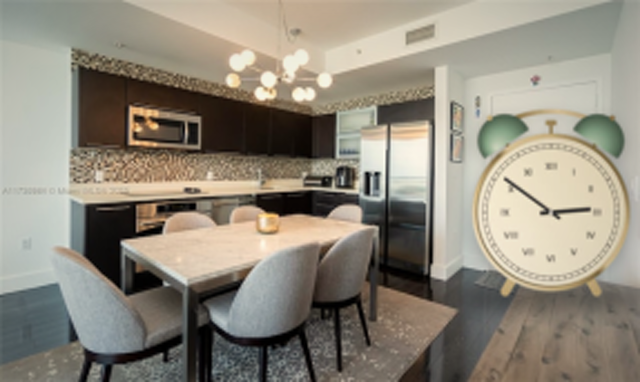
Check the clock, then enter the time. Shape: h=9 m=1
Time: h=2 m=51
